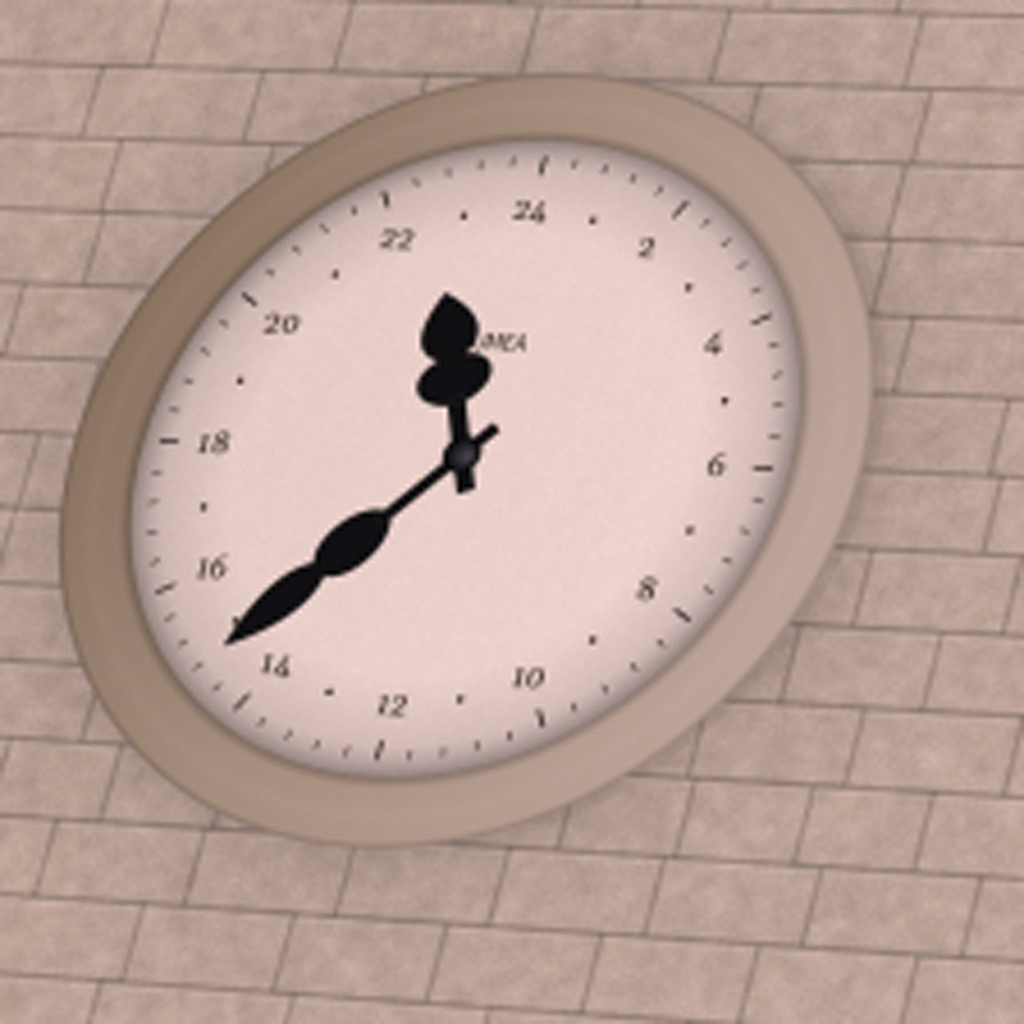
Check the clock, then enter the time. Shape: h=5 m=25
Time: h=22 m=37
